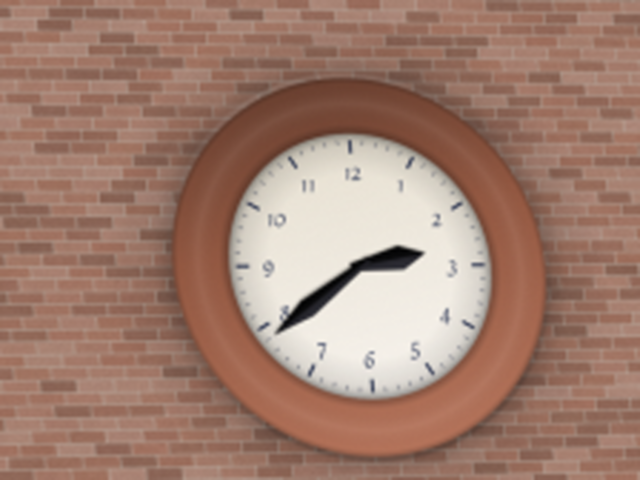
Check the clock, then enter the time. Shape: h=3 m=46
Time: h=2 m=39
